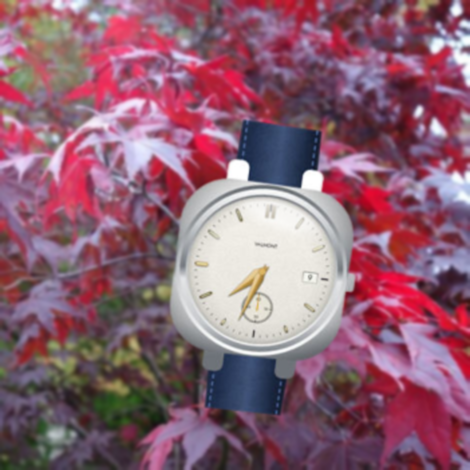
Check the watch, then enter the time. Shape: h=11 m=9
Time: h=7 m=33
